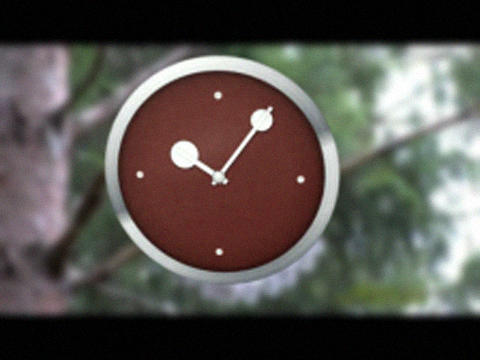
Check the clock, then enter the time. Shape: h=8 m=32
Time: h=10 m=6
